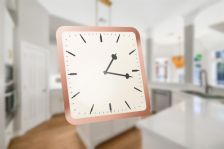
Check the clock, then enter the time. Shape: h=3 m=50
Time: h=1 m=17
